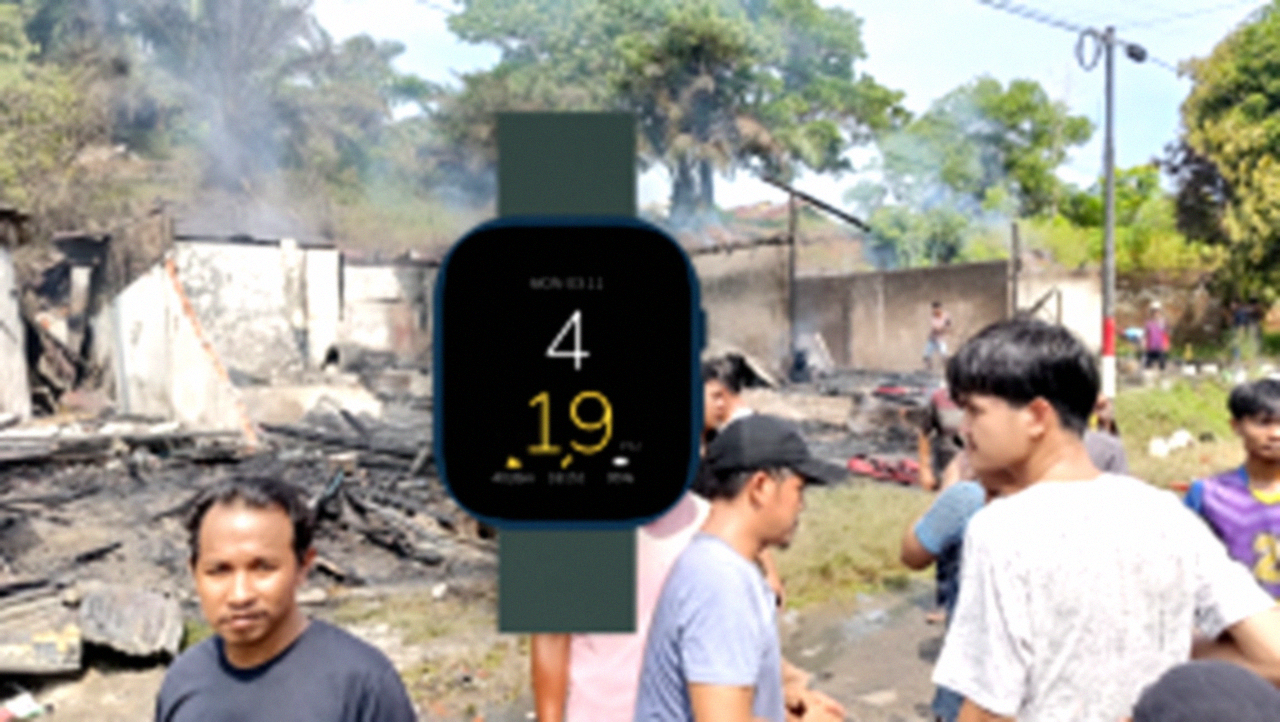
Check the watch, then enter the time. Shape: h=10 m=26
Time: h=4 m=19
